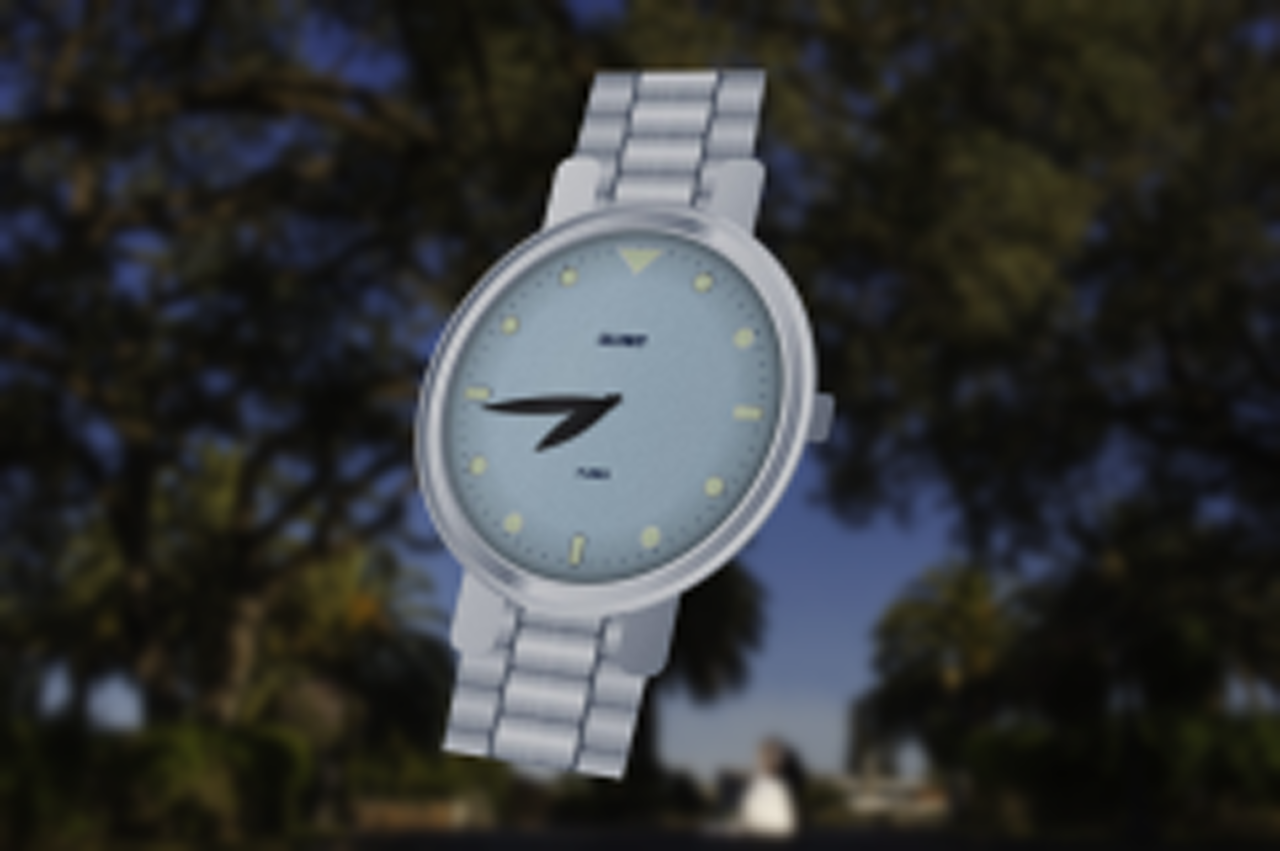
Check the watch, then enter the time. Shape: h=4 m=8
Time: h=7 m=44
